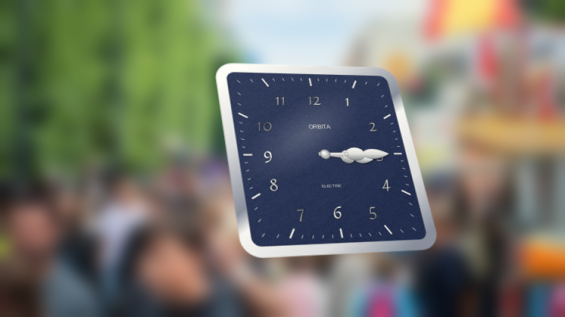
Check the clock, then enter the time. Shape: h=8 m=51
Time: h=3 m=15
